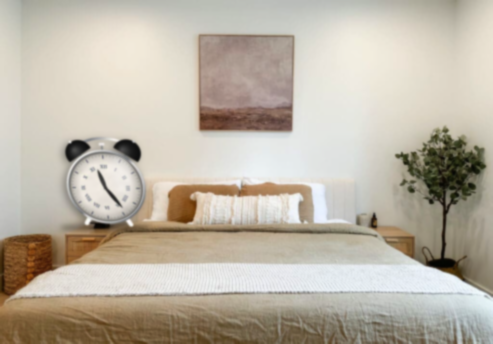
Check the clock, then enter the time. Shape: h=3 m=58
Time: h=11 m=24
